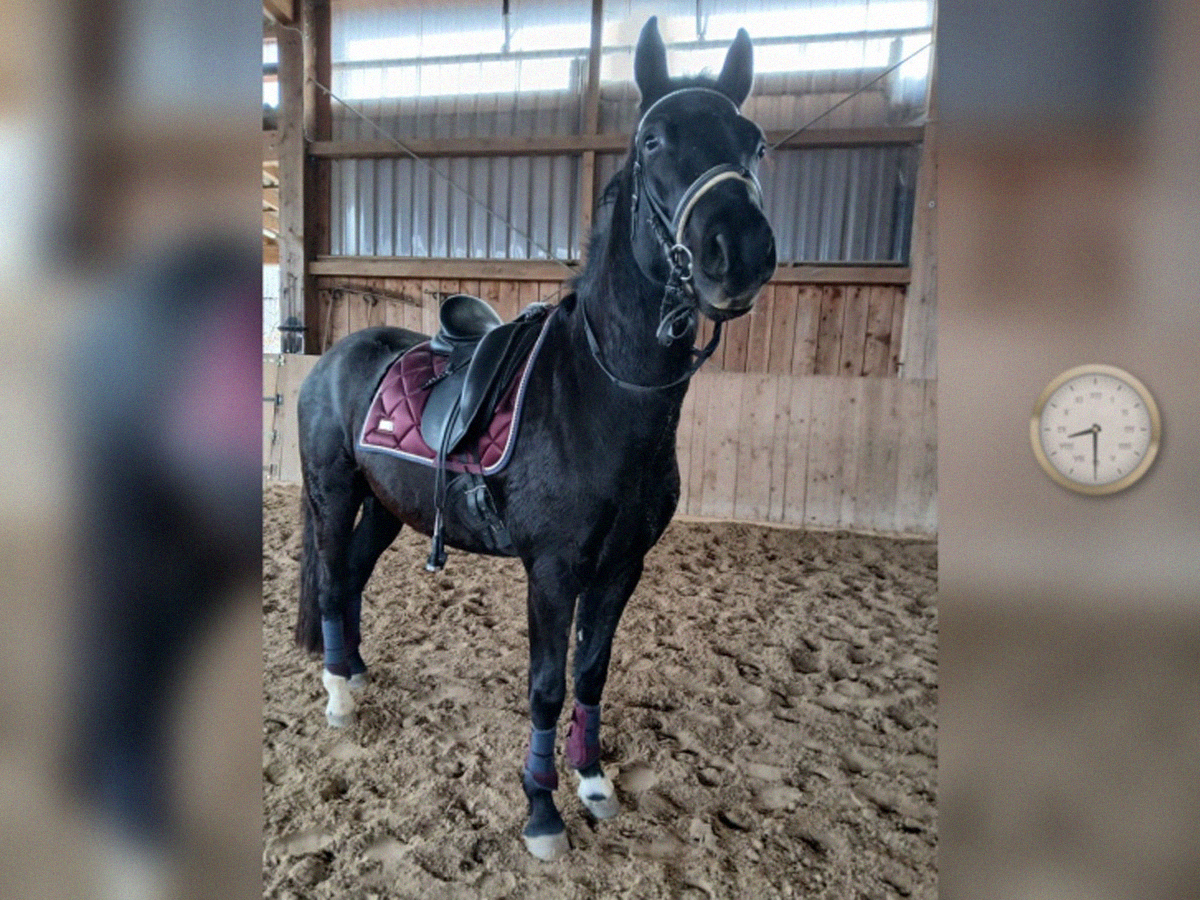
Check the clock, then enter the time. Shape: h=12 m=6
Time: h=8 m=30
